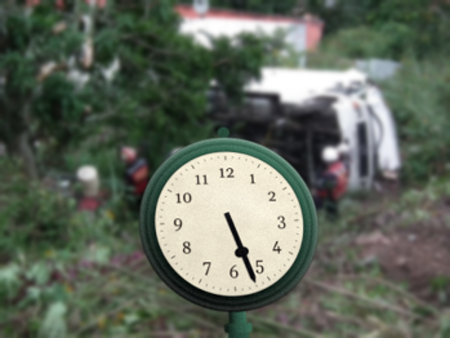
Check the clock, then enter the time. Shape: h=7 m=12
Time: h=5 m=27
